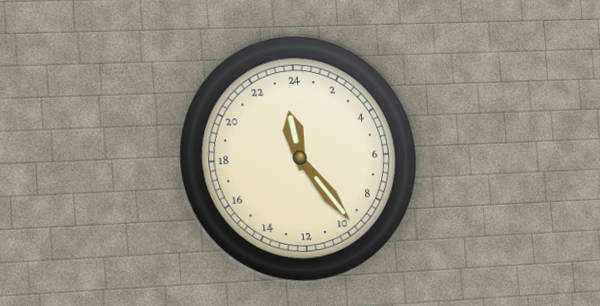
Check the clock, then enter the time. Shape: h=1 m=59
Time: h=23 m=24
